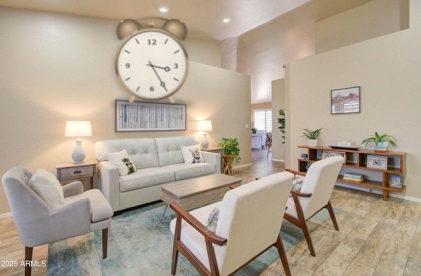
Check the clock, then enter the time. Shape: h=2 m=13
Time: h=3 m=25
